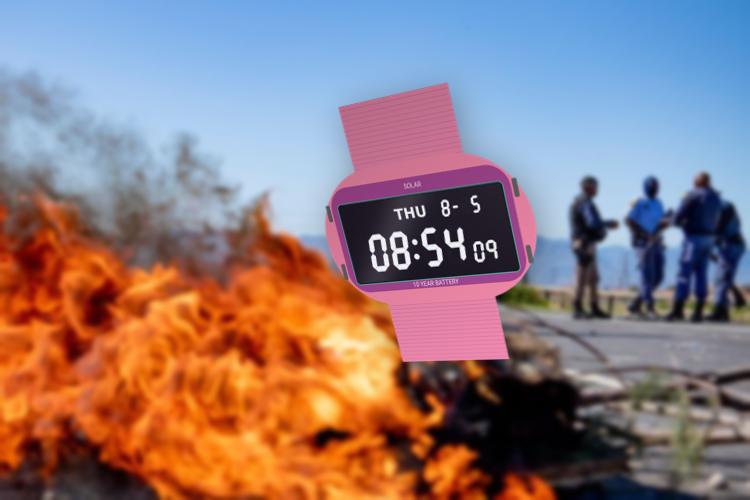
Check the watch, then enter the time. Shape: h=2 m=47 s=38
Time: h=8 m=54 s=9
